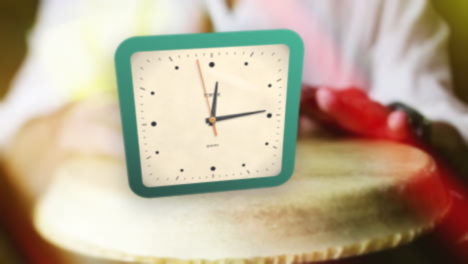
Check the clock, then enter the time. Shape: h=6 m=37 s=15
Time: h=12 m=13 s=58
